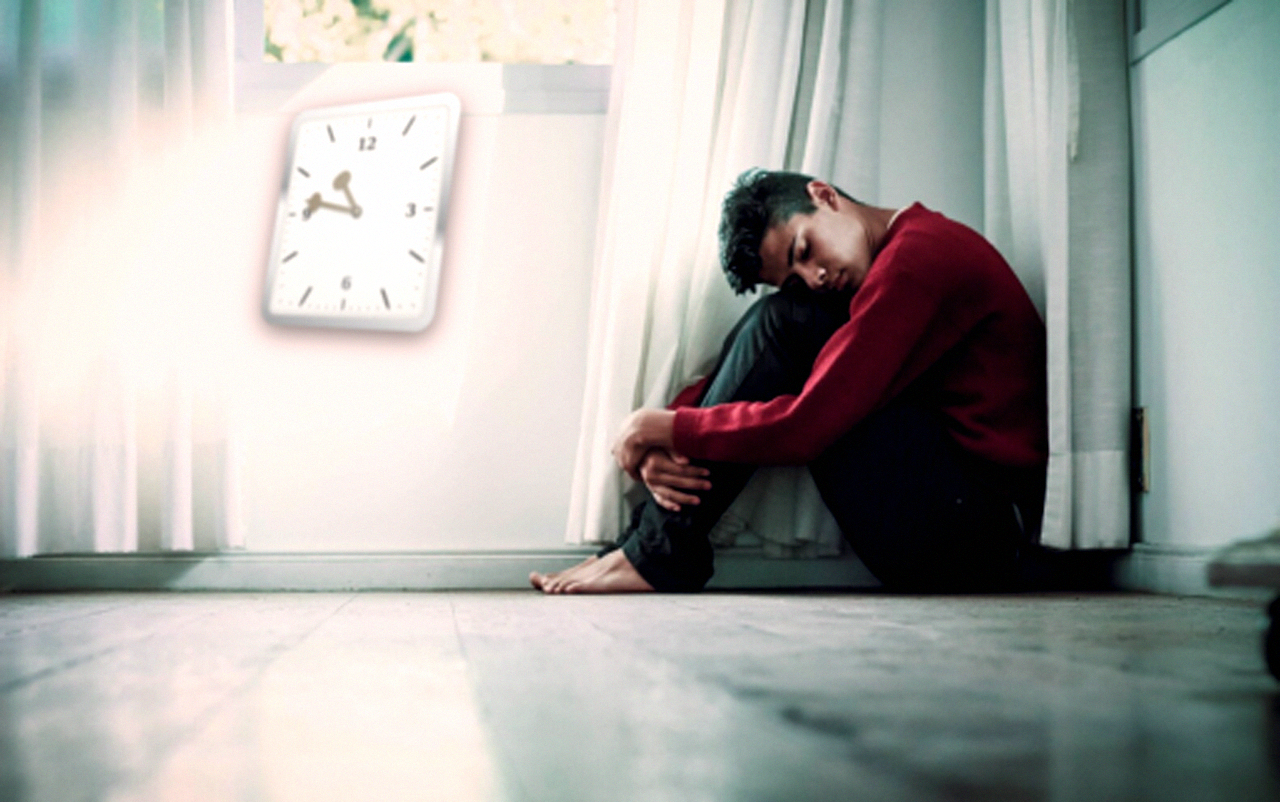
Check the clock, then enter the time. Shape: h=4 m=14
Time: h=10 m=47
